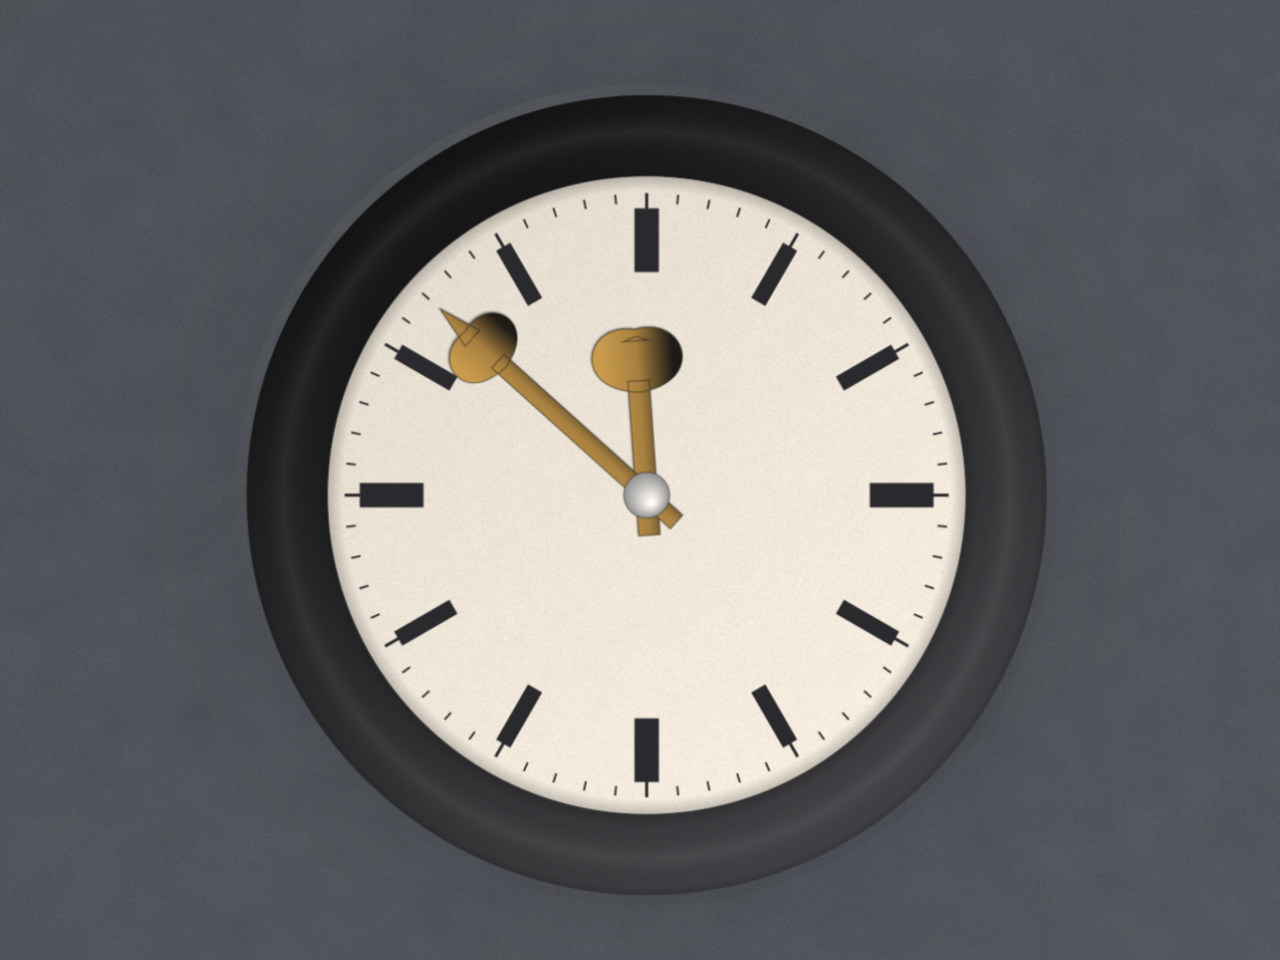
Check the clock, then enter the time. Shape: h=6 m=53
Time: h=11 m=52
